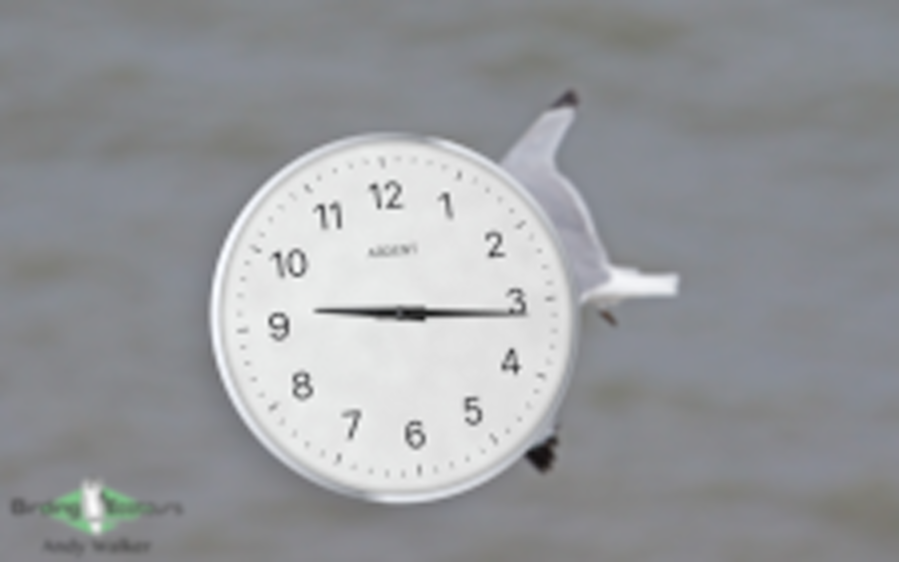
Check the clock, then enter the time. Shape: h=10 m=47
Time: h=9 m=16
